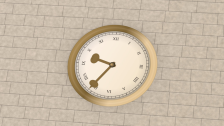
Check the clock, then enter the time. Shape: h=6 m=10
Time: h=9 m=36
